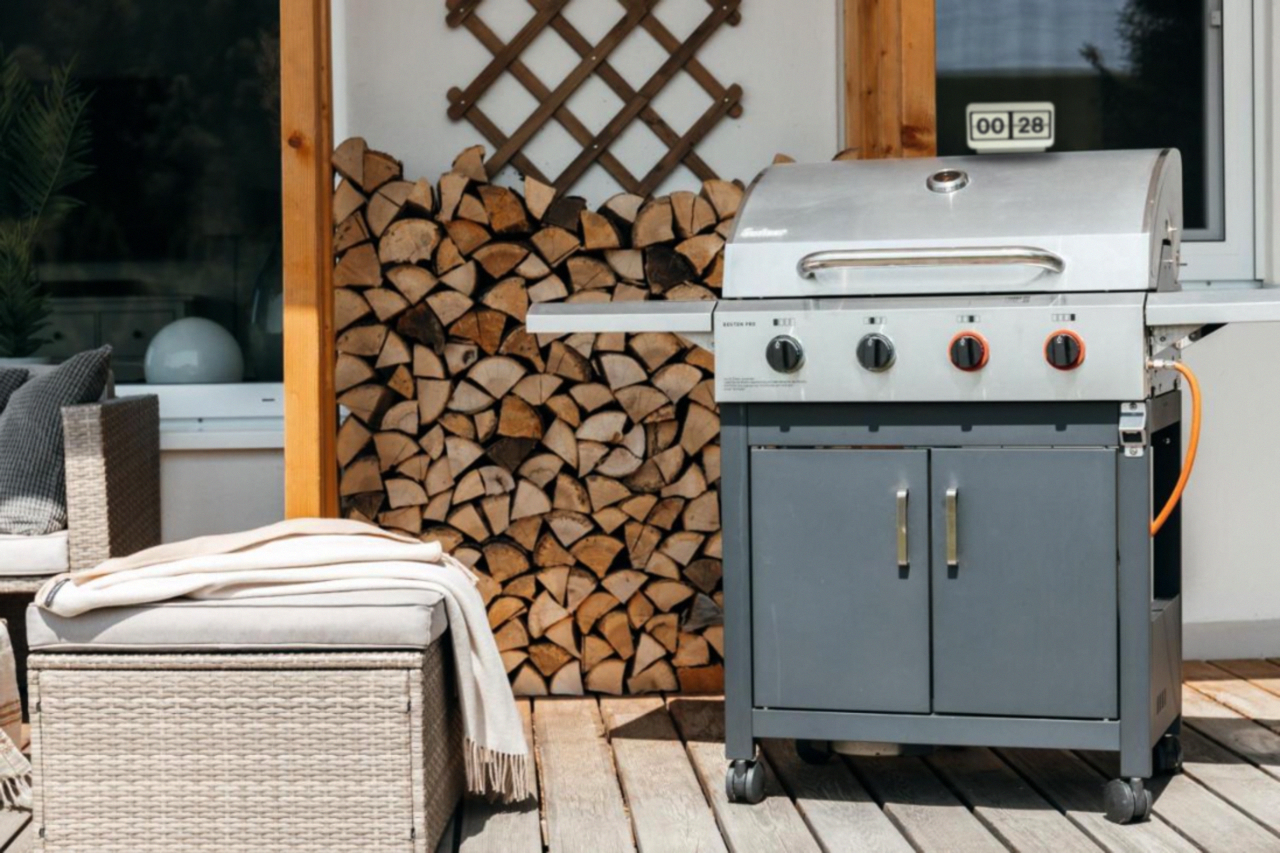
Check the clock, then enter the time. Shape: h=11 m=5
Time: h=0 m=28
